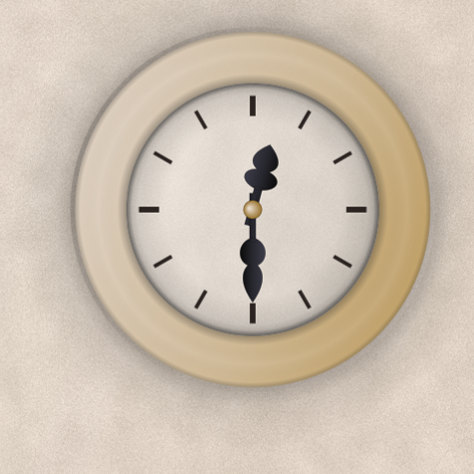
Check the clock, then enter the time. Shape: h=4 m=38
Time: h=12 m=30
